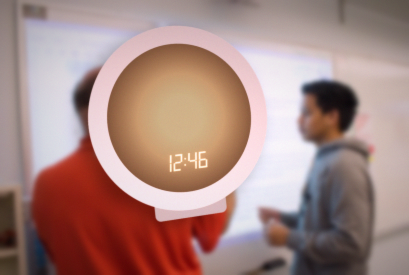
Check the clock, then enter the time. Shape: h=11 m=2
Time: h=12 m=46
